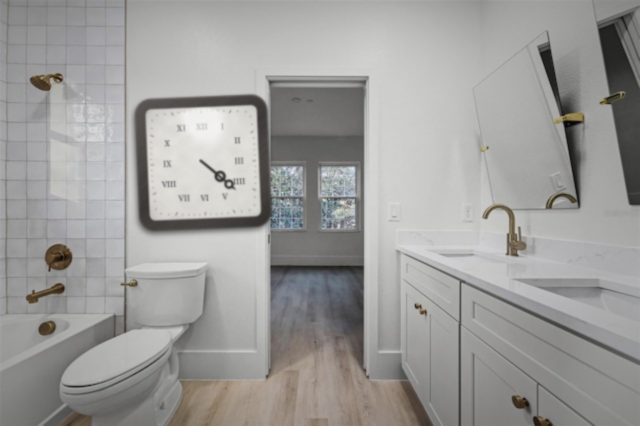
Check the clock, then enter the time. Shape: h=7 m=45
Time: h=4 m=22
